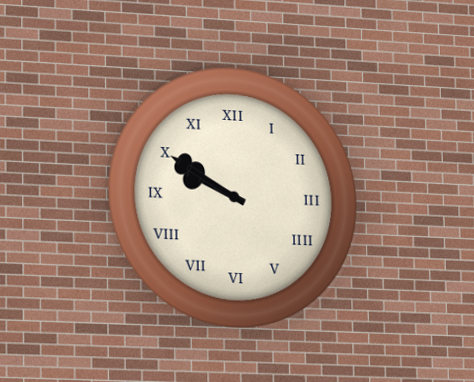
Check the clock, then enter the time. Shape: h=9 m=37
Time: h=9 m=50
